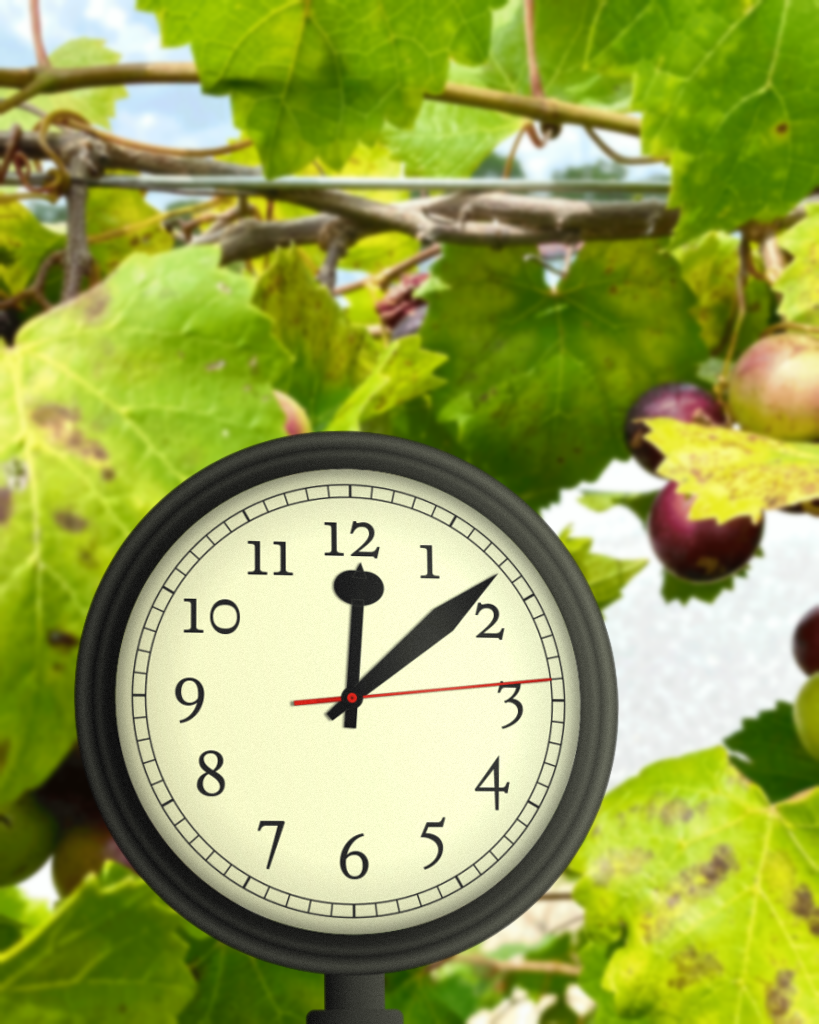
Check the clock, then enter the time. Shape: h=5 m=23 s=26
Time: h=12 m=8 s=14
